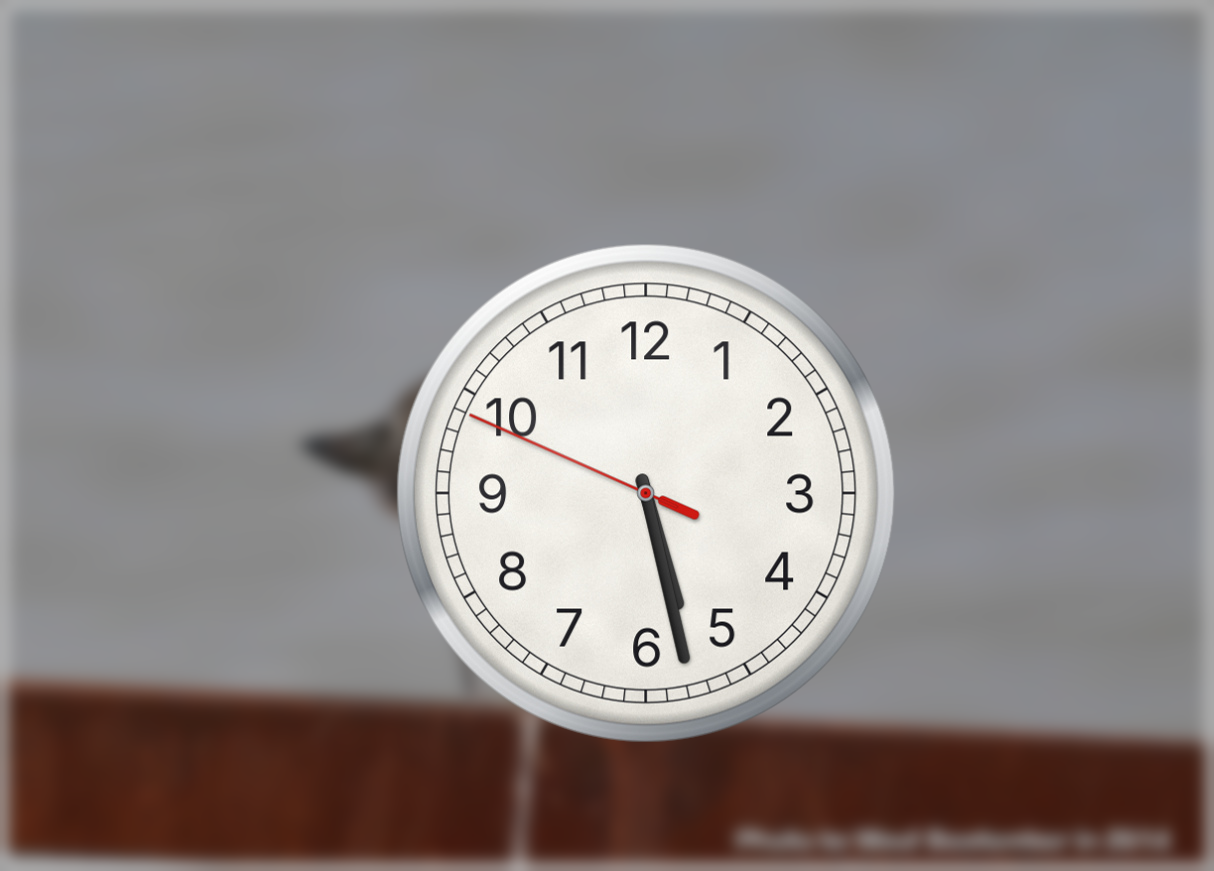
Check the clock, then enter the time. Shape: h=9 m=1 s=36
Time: h=5 m=27 s=49
